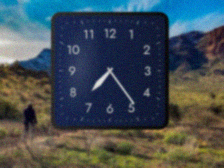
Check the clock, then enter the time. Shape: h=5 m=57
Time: h=7 m=24
